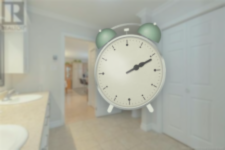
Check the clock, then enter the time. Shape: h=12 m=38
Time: h=2 m=11
